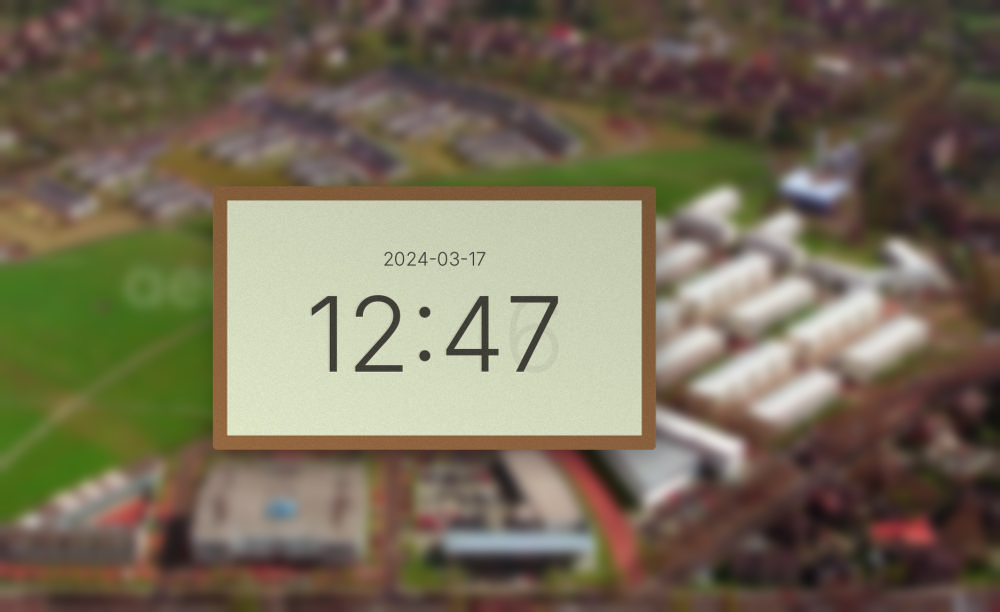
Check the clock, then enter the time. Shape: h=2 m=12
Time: h=12 m=47
